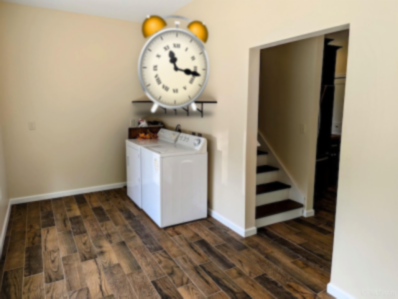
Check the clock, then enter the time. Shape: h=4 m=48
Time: h=11 m=17
